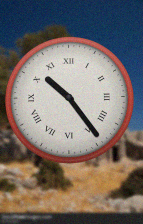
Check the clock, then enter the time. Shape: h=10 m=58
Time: h=10 m=24
